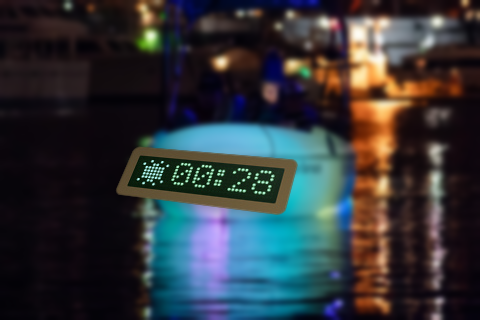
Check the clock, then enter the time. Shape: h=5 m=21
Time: h=0 m=28
